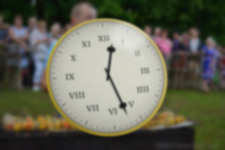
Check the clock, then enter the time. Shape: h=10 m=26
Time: h=12 m=27
